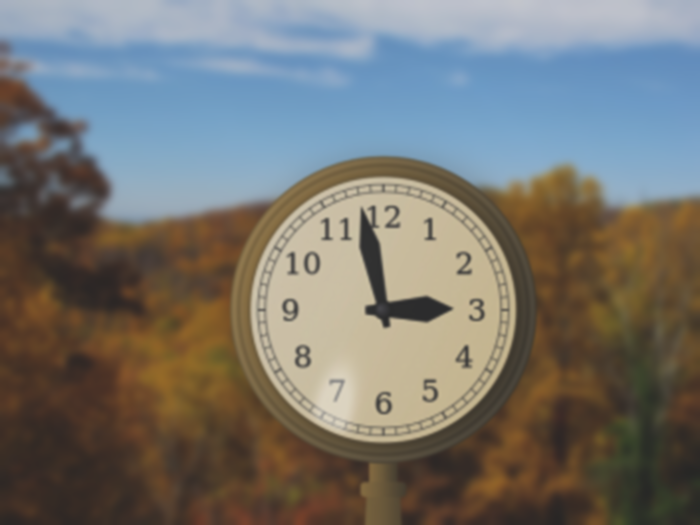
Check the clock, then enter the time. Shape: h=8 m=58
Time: h=2 m=58
